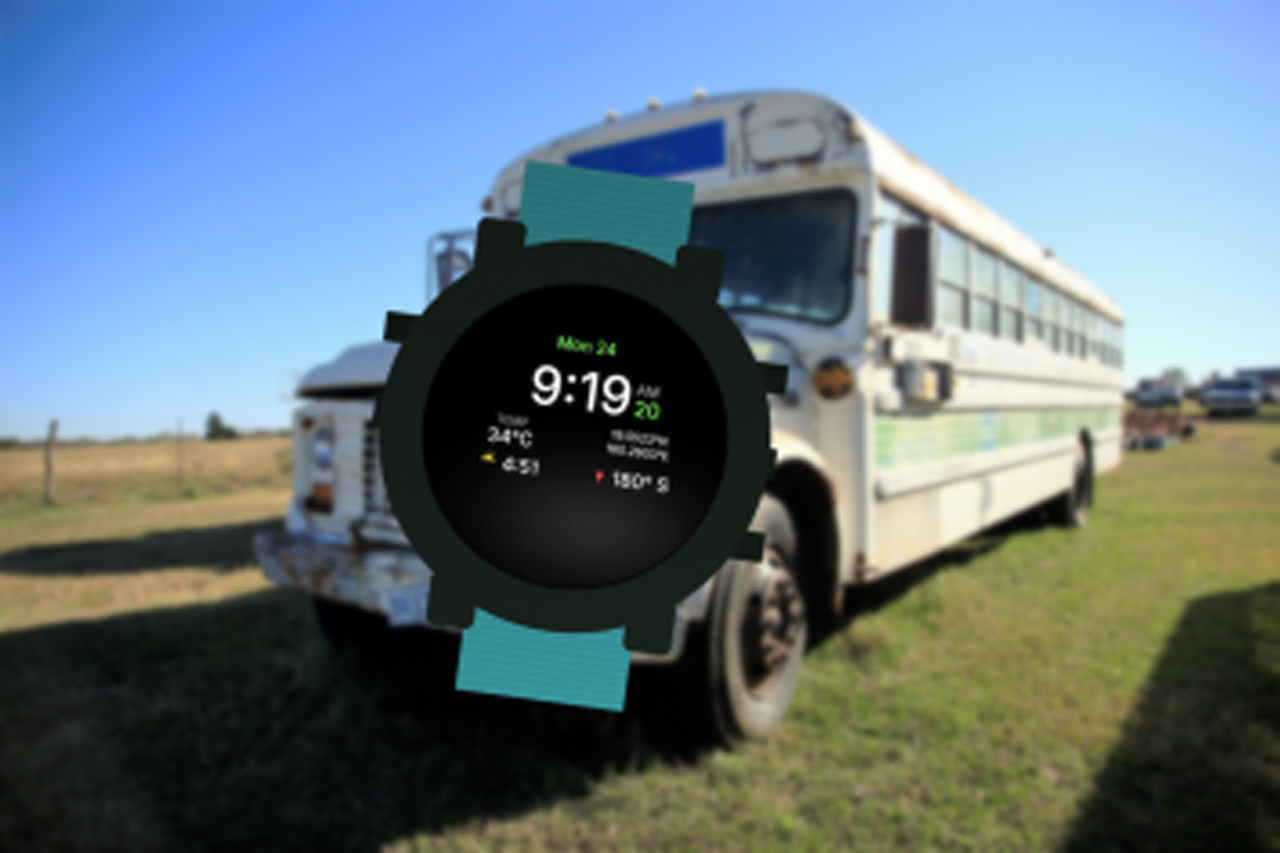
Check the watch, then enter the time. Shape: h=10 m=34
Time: h=9 m=19
